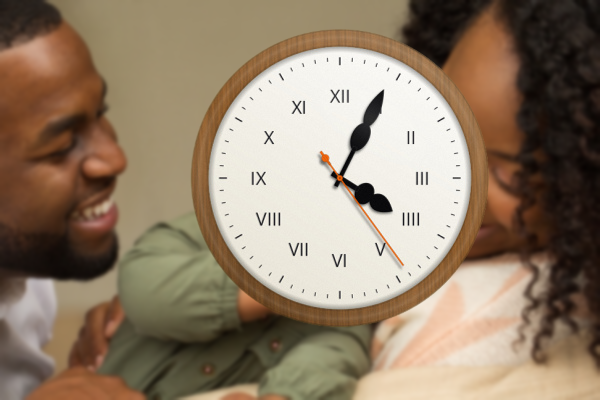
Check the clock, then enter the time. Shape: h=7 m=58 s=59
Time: h=4 m=4 s=24
